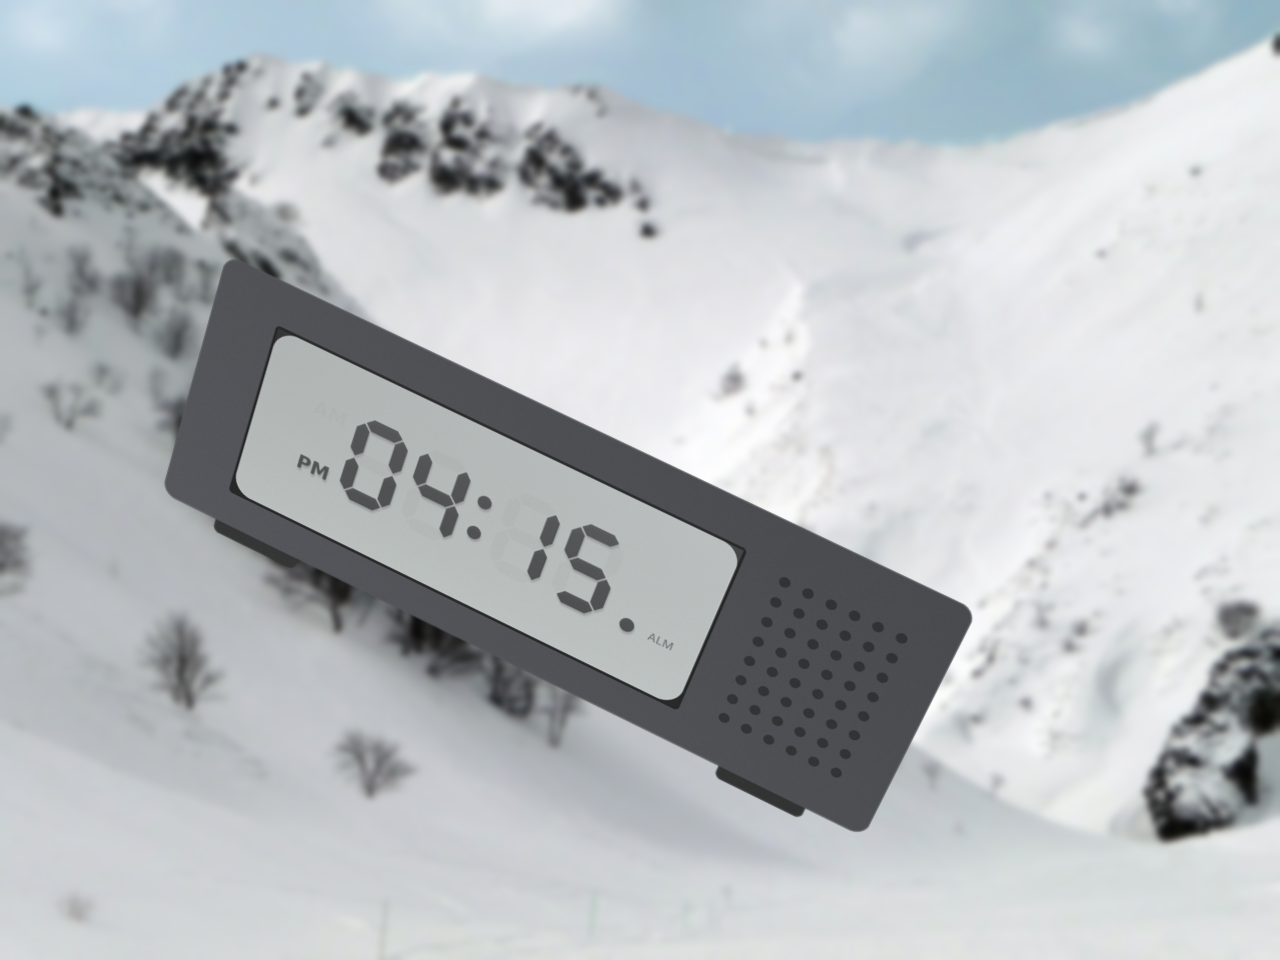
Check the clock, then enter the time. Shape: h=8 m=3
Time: h=4 m=15
